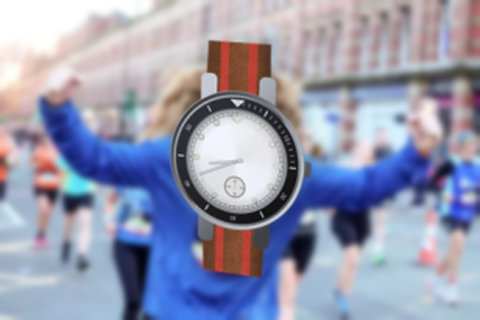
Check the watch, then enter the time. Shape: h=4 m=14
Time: h=8 m=41
